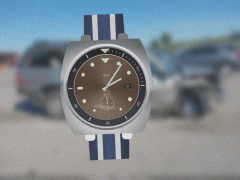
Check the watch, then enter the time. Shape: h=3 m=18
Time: h=2 m=6
